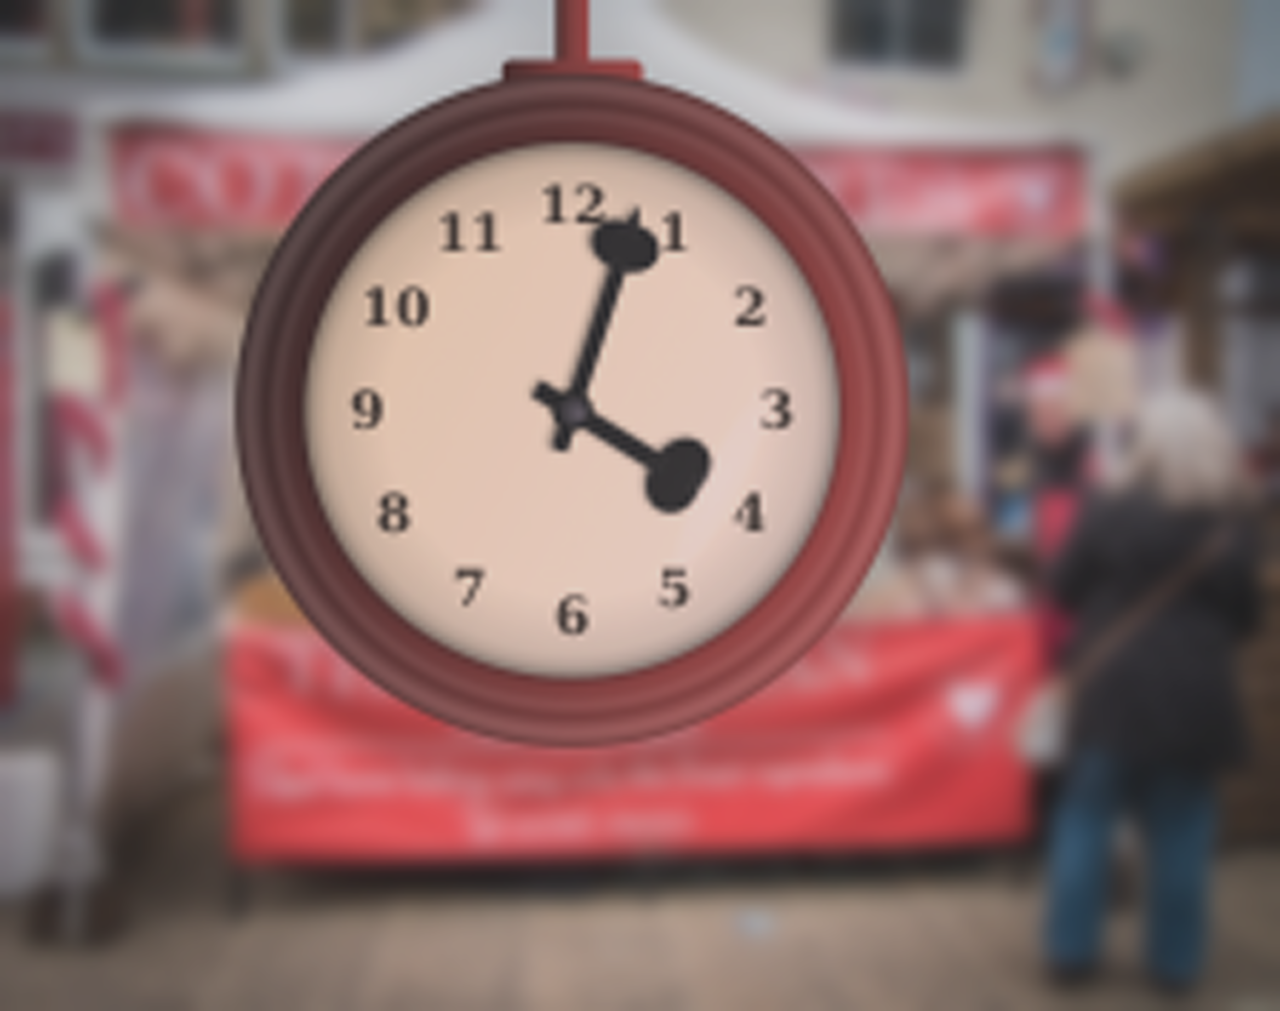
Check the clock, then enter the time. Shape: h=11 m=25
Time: h=4 m=3
